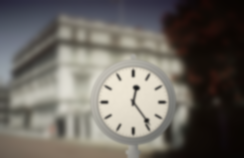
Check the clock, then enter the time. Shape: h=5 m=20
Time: h=12 m=24
